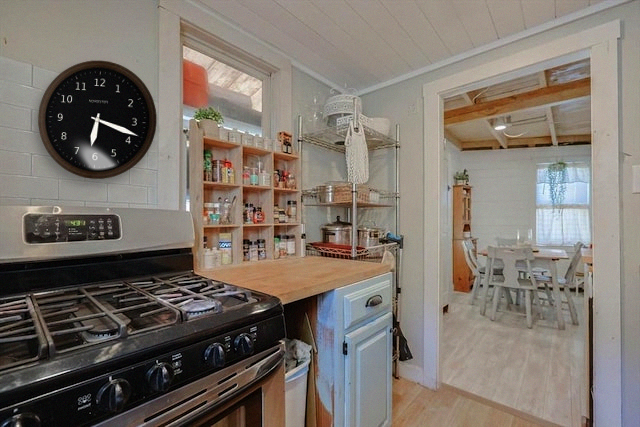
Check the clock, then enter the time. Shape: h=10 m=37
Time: h=6 m=18
